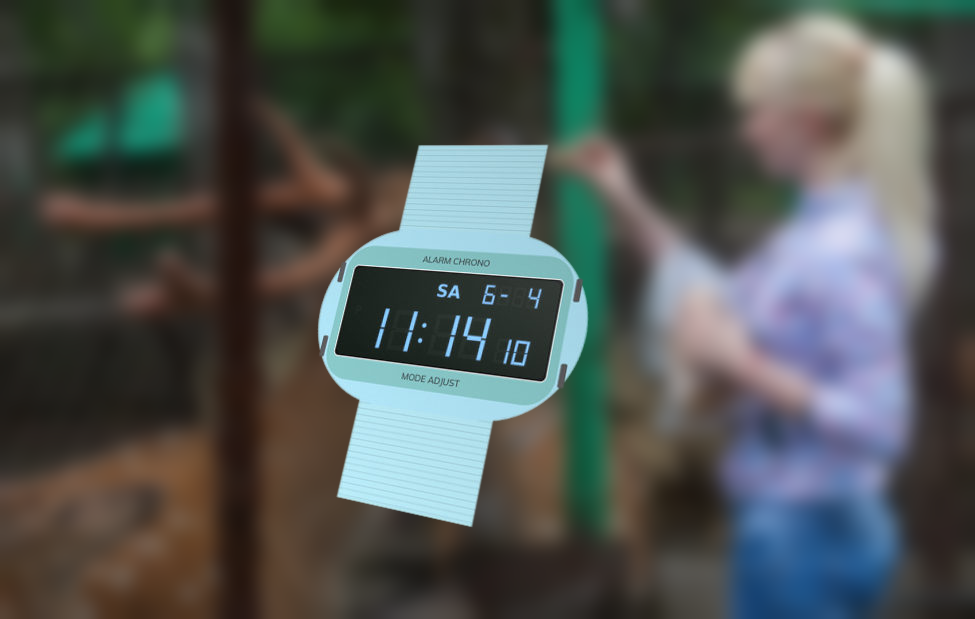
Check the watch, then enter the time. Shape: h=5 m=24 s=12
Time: h=11 m=14 s=10
